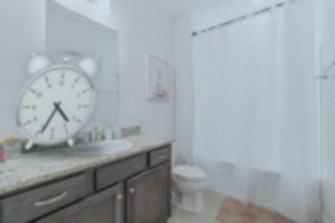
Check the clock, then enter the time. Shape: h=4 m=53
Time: h=4 m=34
